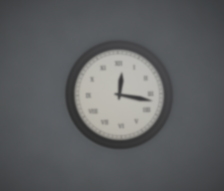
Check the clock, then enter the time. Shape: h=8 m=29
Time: h=12 m=17
